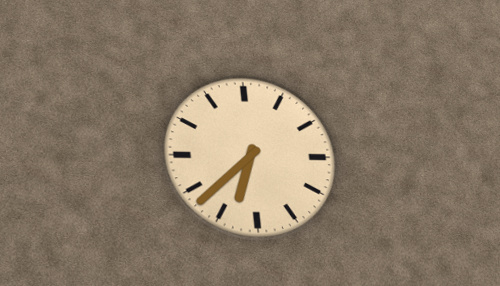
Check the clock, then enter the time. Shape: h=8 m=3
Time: h=6 m=38
